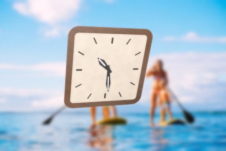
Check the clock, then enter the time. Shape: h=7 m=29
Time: h=10 m=29
